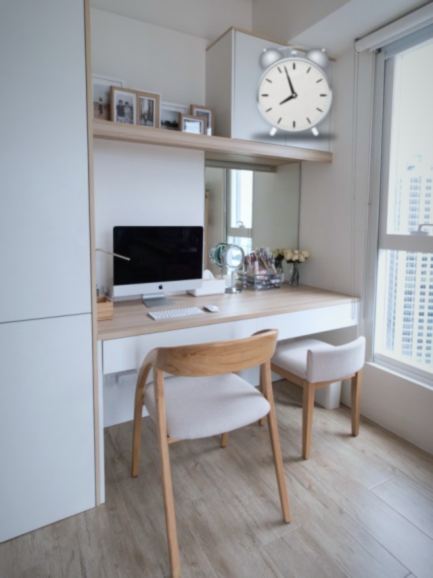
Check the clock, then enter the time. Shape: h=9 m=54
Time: h=7 m=57
